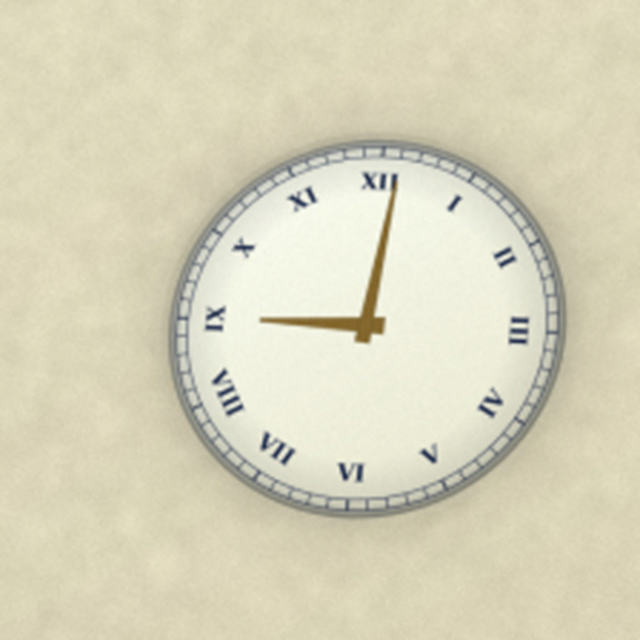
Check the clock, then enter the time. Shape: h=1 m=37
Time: h=9 m=1
